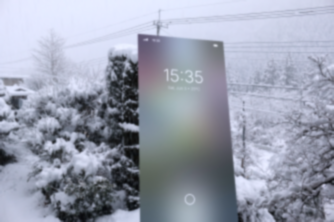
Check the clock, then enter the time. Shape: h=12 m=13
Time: h=15 m=35
